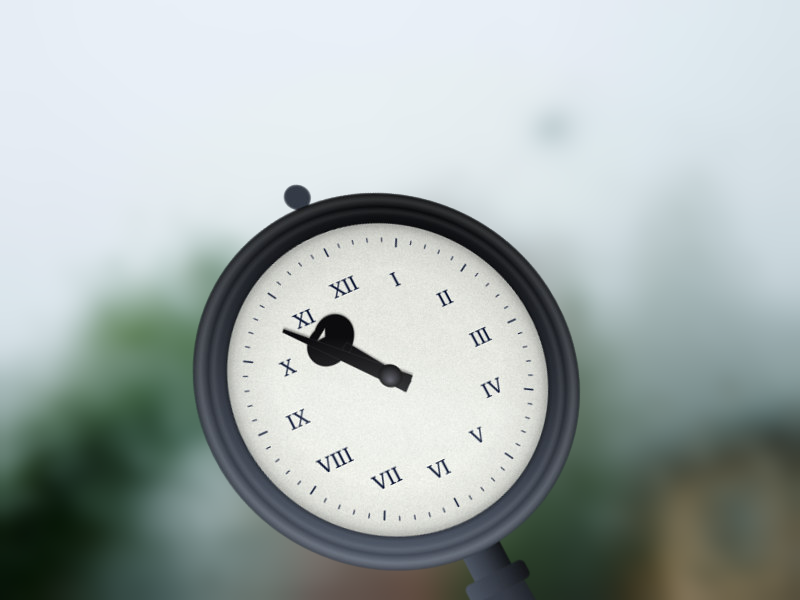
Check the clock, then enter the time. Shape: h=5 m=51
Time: h=10 m=53
